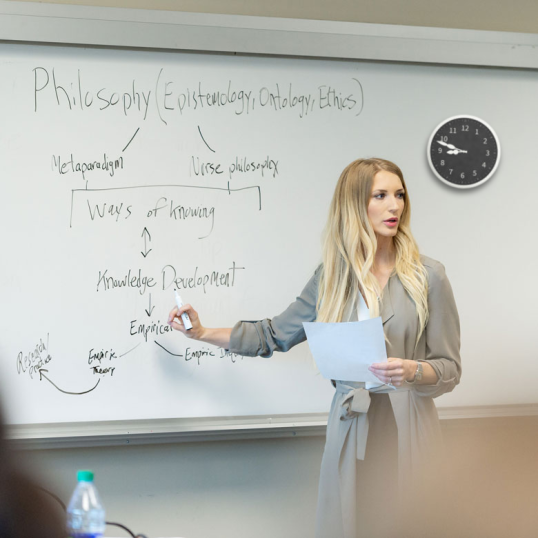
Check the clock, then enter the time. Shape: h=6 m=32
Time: h=8 m=48
